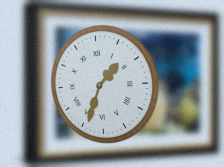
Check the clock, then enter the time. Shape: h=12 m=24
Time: h=1 m=34
